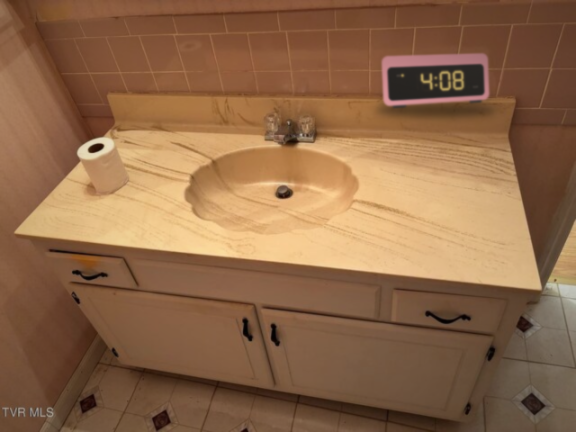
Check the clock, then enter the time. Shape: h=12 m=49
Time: h=4 m=8
